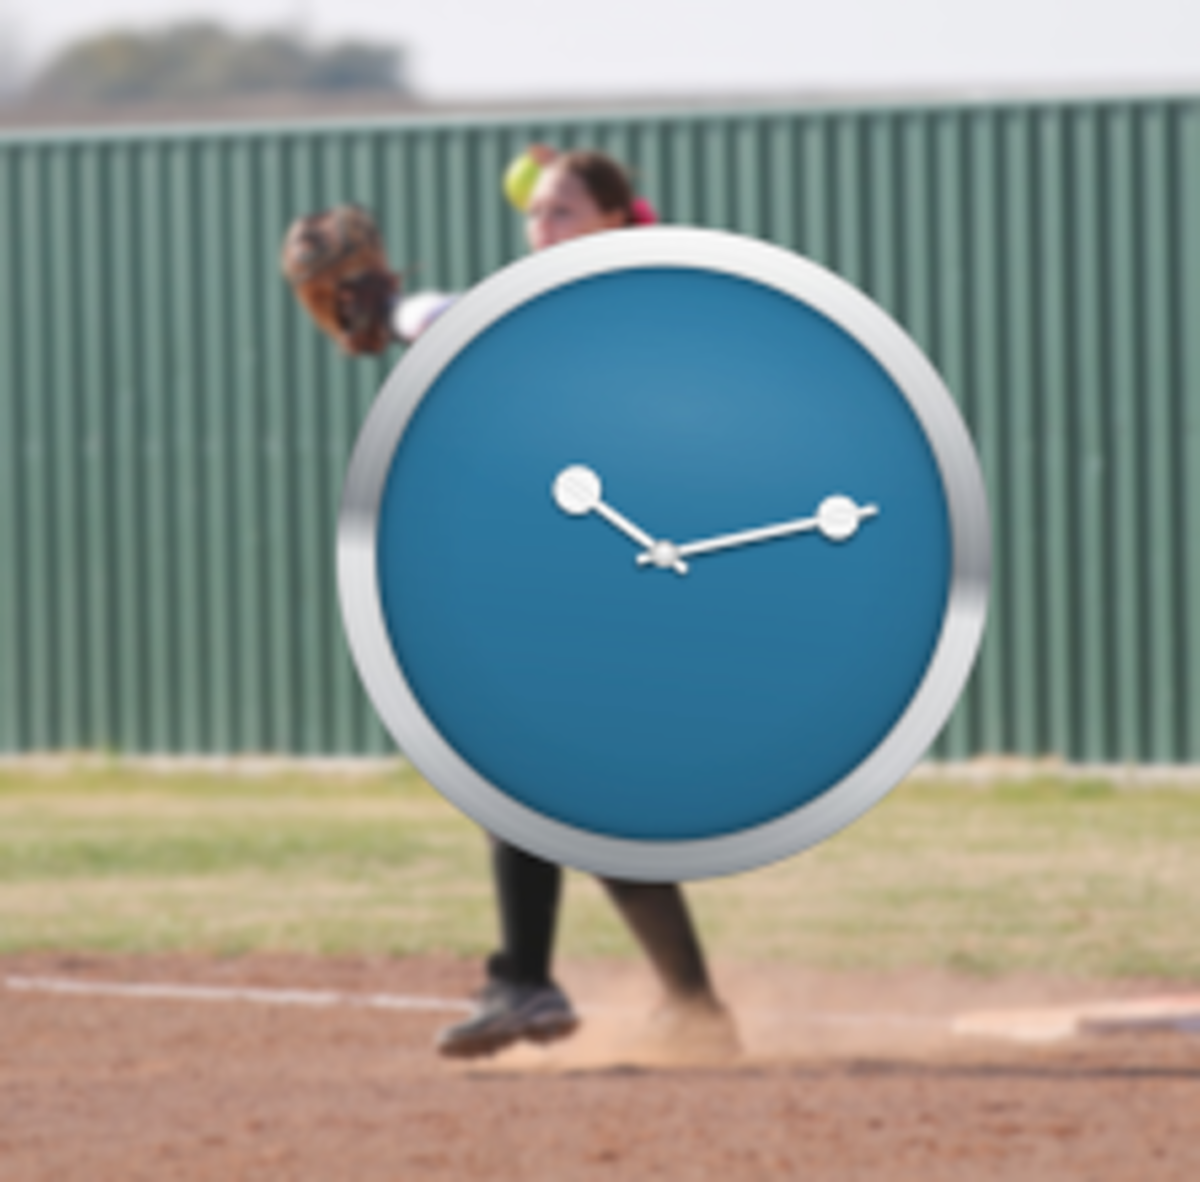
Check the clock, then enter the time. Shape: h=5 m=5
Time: h=10 m=13
